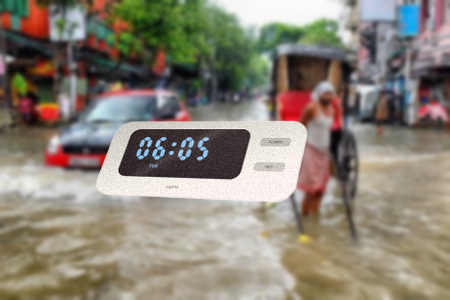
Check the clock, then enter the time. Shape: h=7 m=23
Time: h=6 m=5
